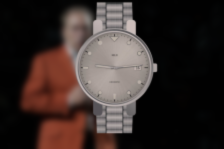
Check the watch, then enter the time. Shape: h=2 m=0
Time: h=9 m=14
